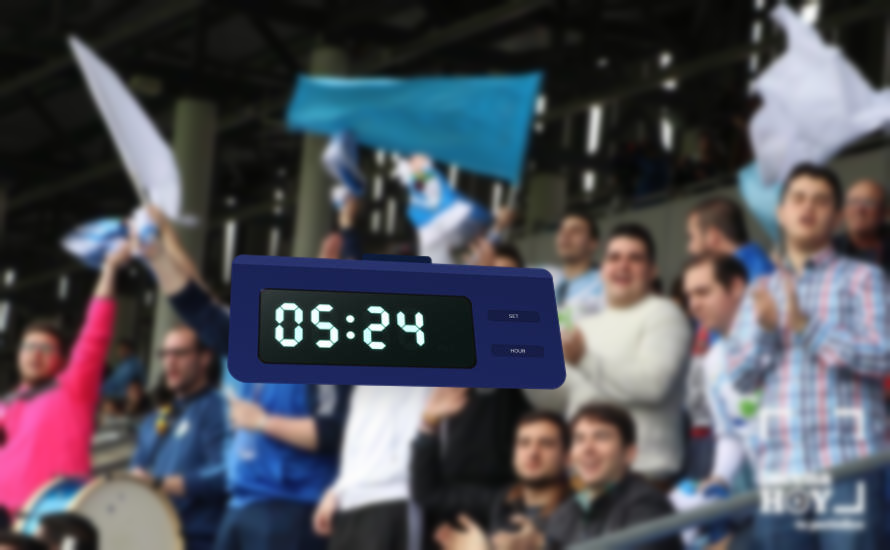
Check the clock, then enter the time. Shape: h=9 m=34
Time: h=5 m=24
